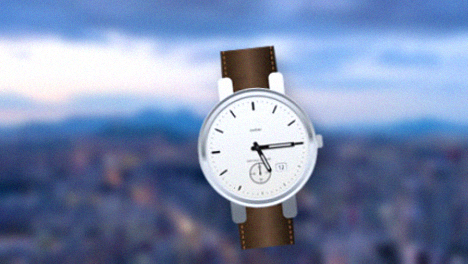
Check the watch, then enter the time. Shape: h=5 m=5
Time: h=5 m=15
